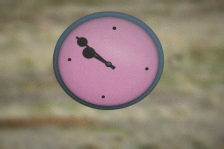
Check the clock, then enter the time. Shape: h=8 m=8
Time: h=9 m=51
